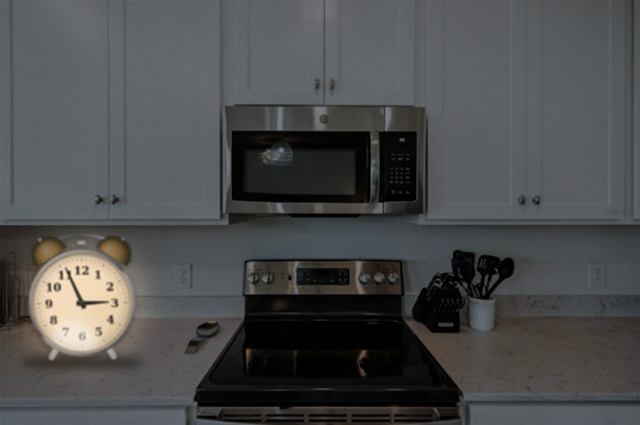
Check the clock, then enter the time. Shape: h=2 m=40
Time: h=2 m=56
